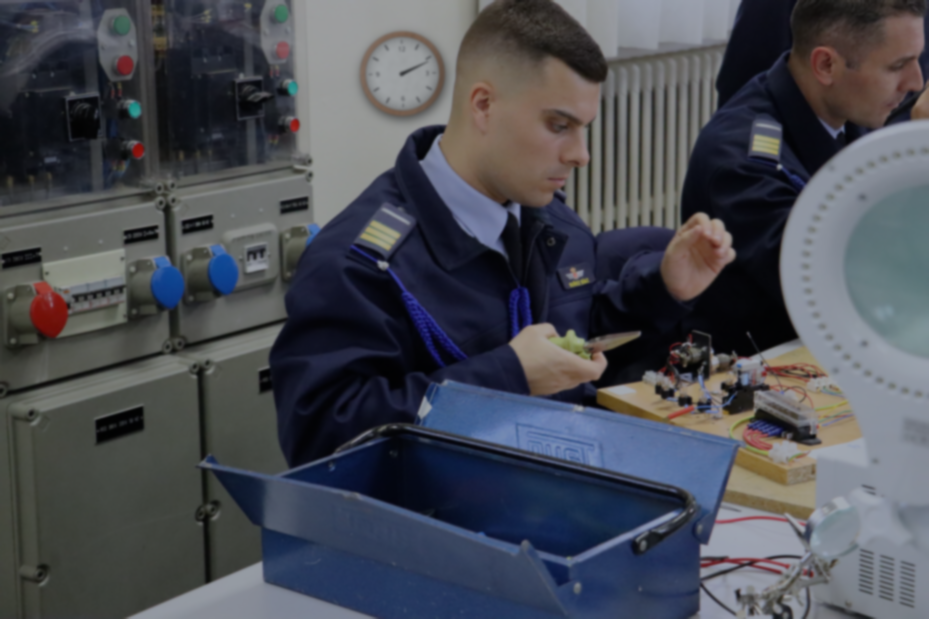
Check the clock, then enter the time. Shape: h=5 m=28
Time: h=2 m=11
